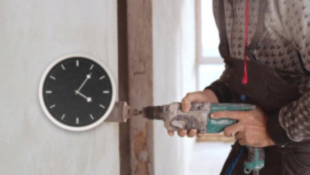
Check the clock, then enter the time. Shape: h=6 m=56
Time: h=4 m=6
